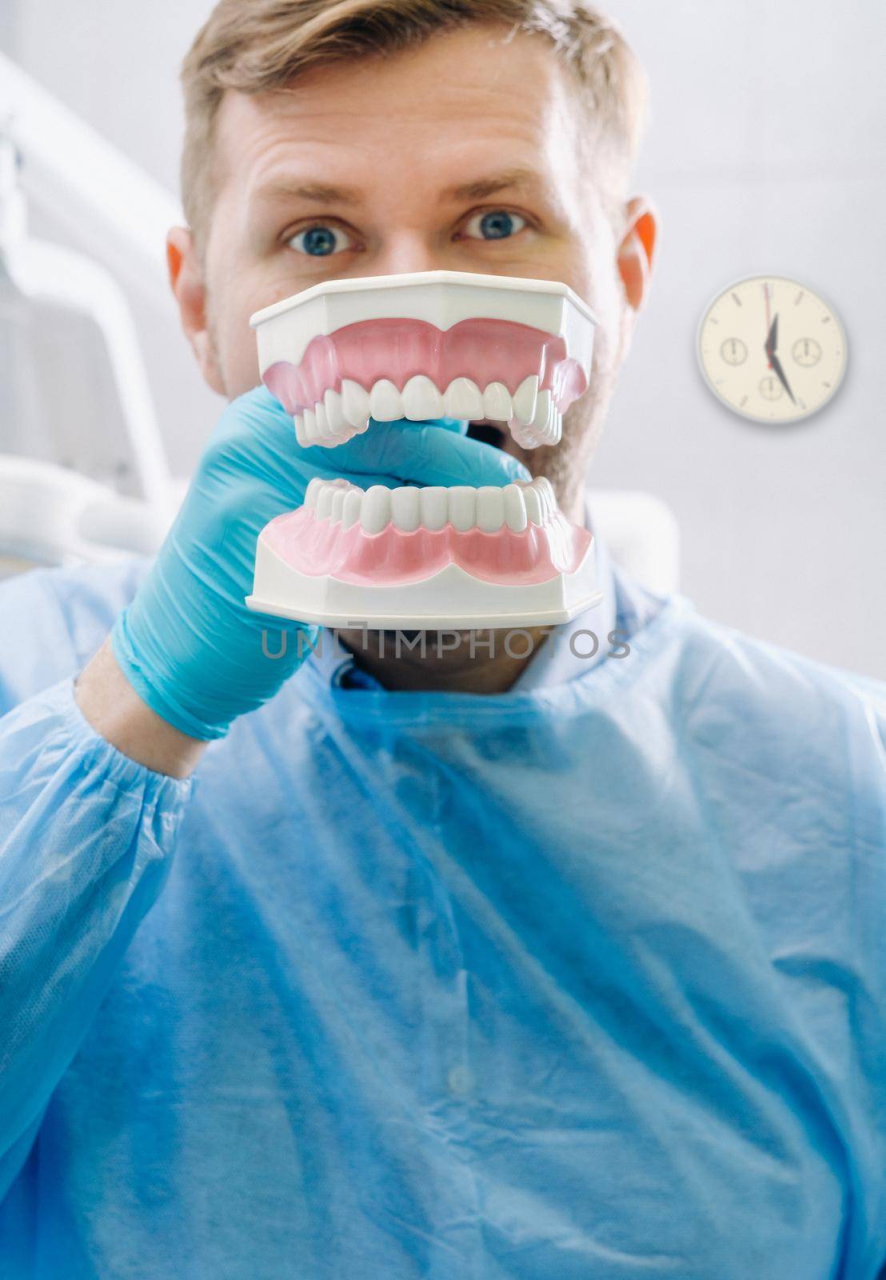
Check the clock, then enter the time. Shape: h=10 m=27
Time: h=12 m=26
